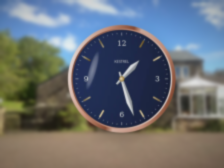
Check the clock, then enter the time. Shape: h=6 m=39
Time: h=1 m=27
